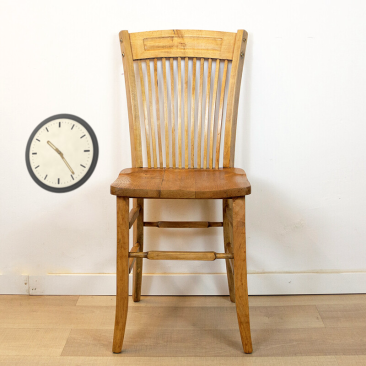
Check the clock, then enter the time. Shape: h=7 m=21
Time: h=10 m=24
